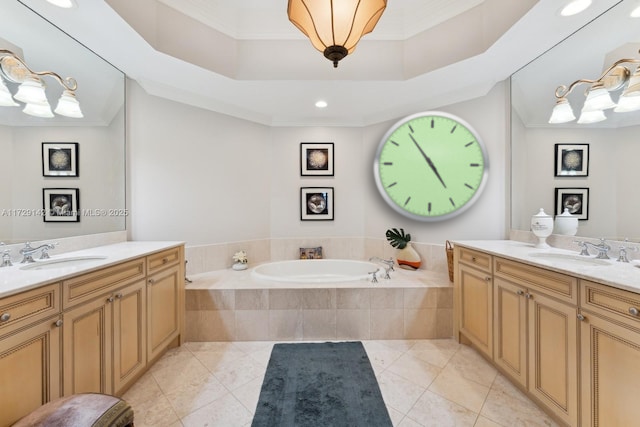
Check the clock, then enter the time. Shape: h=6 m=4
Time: h=4 m=54
